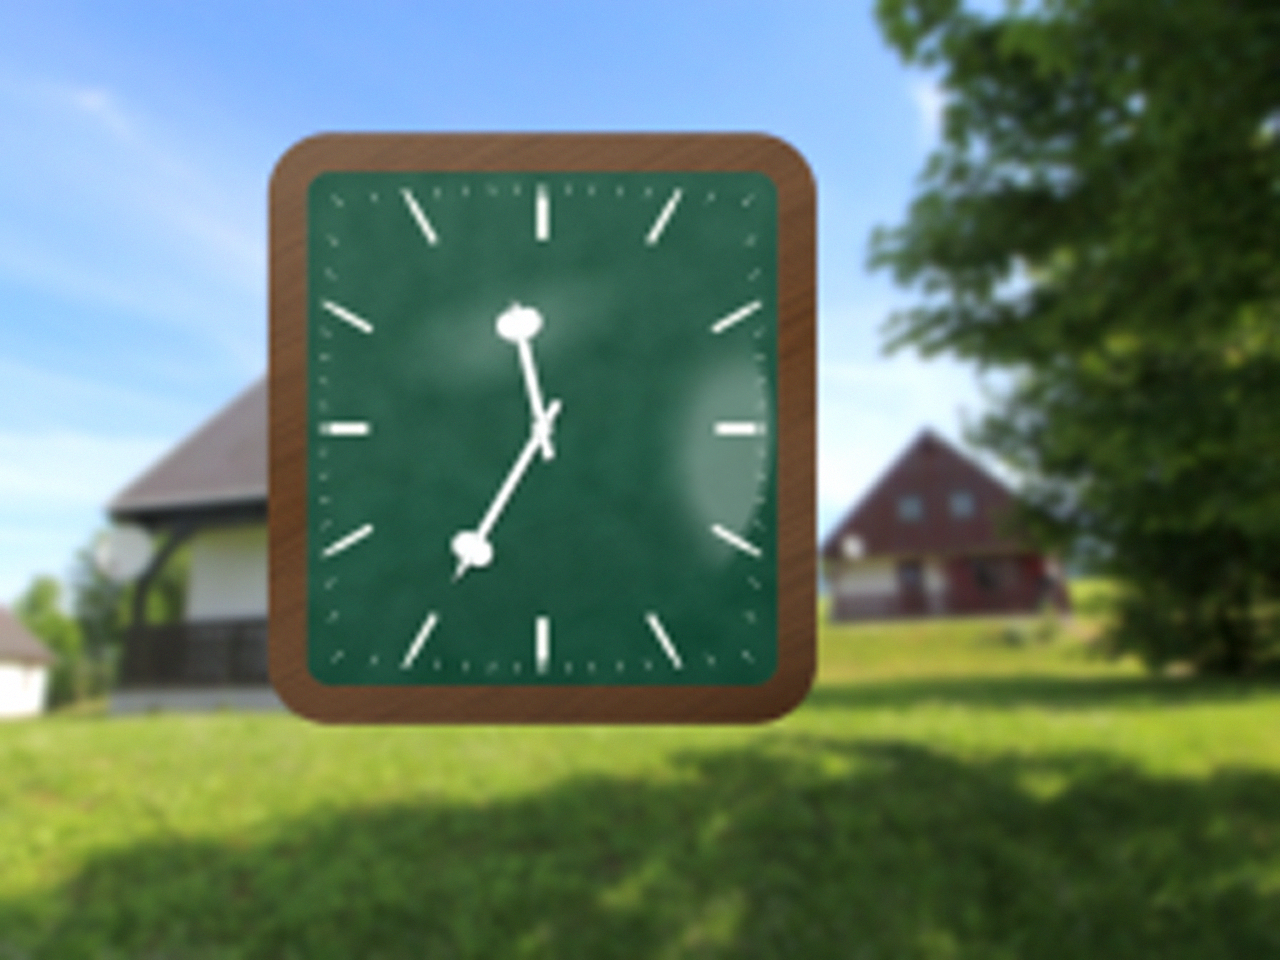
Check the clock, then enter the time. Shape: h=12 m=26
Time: h=11 m=35
